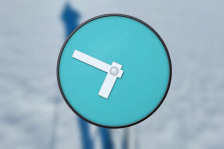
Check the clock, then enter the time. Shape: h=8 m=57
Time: h=6 m=49
